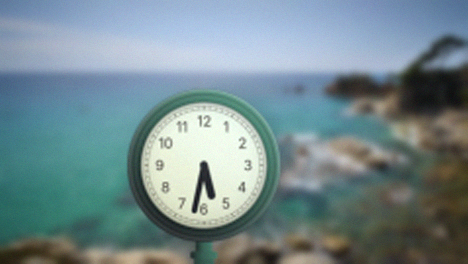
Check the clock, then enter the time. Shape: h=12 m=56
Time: h=5 m=32
